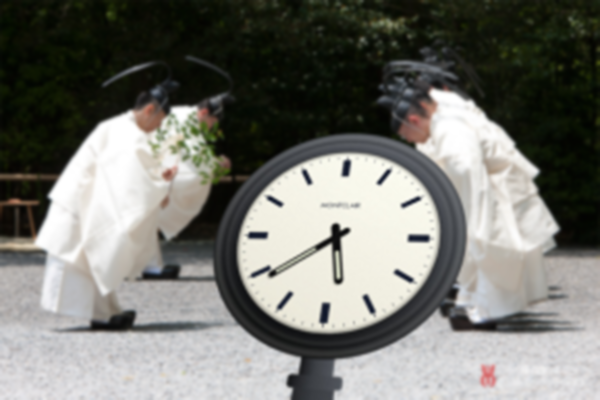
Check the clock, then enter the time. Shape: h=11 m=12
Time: h=5 m=39
